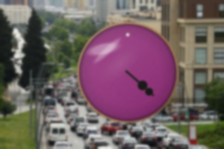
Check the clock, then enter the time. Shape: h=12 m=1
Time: h=4 m=22
